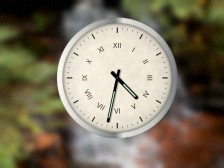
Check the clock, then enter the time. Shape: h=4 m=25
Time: h=4 m=32
